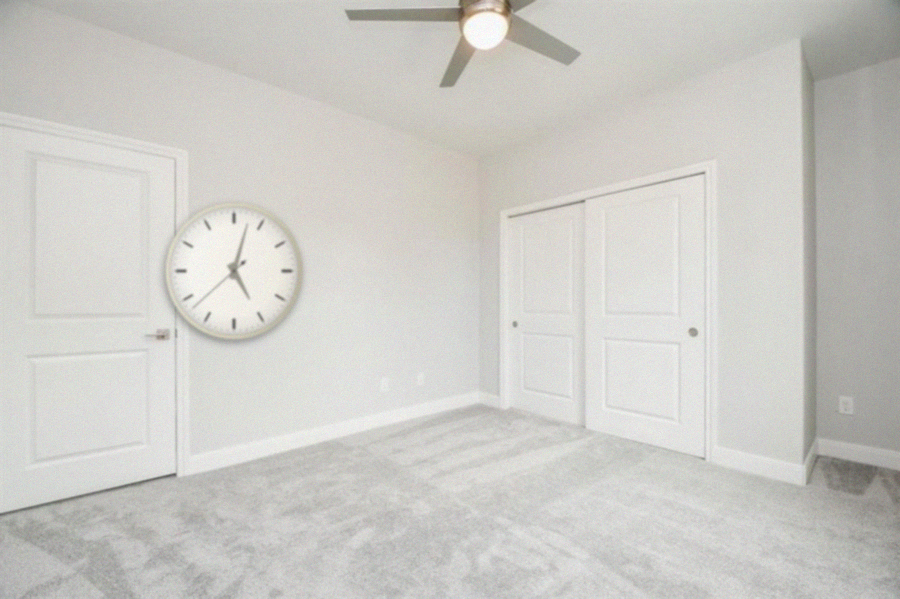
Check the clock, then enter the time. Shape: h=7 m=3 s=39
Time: h=5 m=2 s=38
